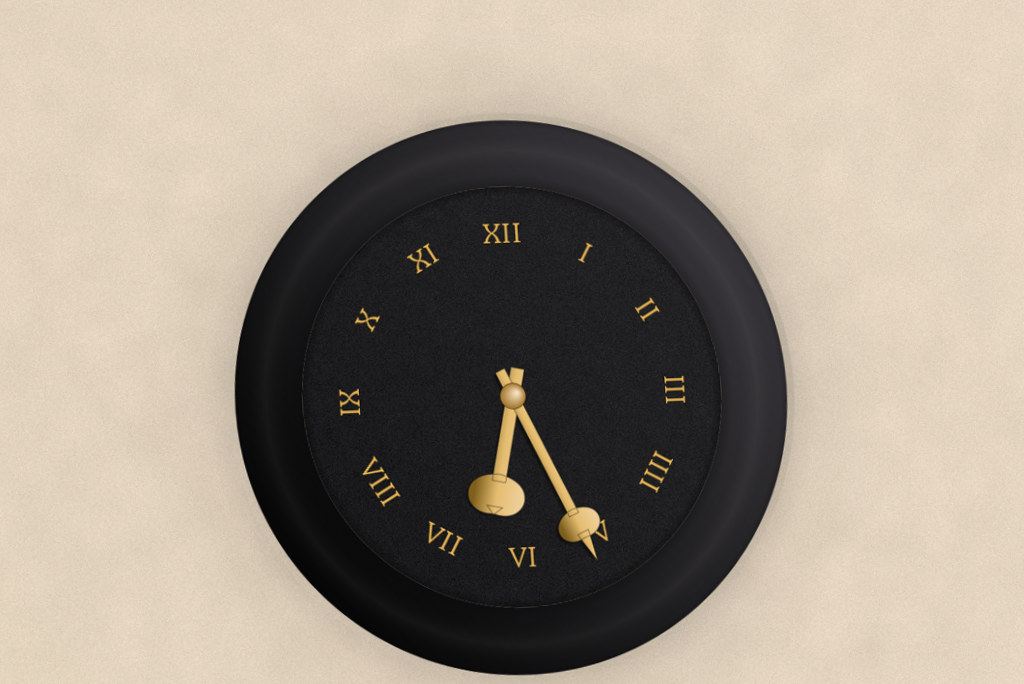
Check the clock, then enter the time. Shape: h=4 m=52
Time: h=6 m=26
